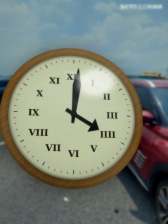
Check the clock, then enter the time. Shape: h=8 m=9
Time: h=4 m=1
